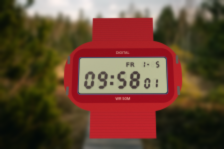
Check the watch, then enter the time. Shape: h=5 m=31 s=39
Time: h=9 m=58 s=1
